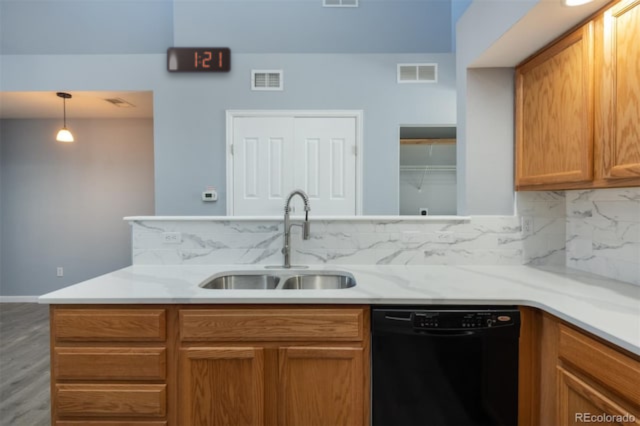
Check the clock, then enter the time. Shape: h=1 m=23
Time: h=1 m=21
